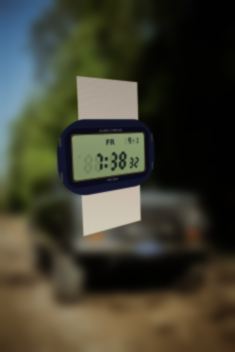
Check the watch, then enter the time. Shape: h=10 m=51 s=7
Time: h=7 m=38 s=32
